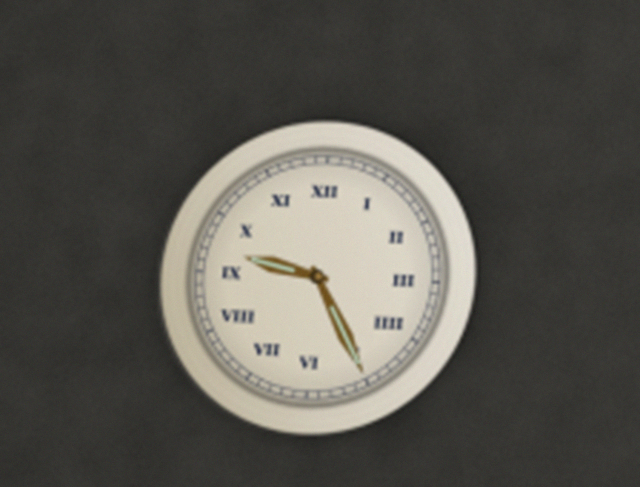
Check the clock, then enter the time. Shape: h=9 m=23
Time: h=9 m=25
